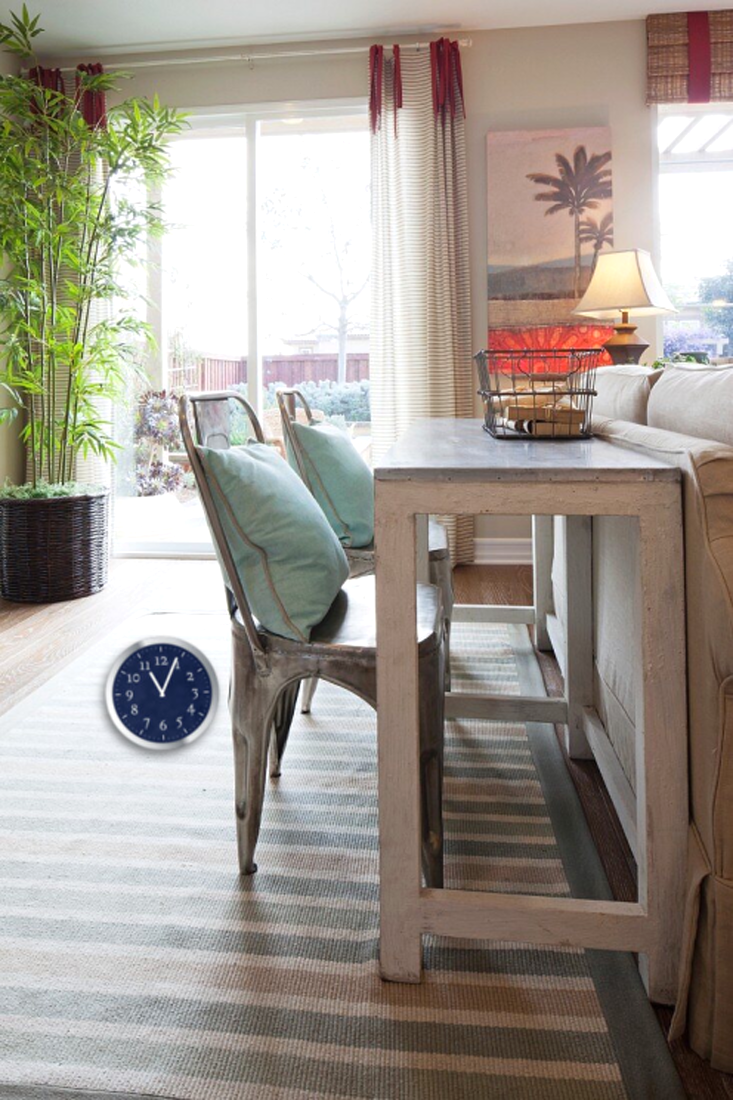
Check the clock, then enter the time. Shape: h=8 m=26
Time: h=11 m=4
